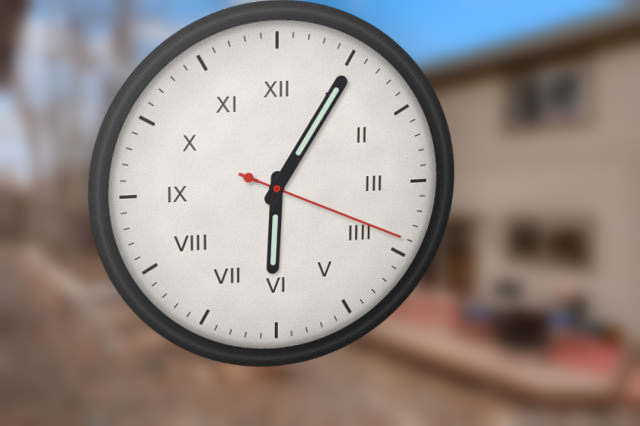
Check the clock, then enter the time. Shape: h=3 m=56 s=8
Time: h=6 m=5 s=19
